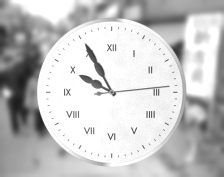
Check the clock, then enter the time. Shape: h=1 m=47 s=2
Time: h=9 m=55 s=14
